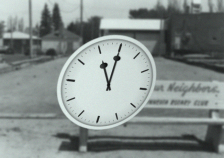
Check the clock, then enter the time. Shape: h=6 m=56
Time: h=11 m=0
